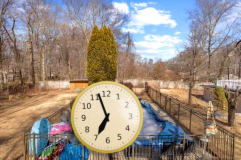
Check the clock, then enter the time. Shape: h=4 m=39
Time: h=6 m=57
